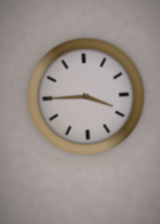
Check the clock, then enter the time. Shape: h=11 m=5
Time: h=3 m=45
